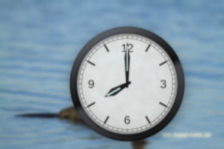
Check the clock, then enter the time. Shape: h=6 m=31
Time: h=8 m=0
